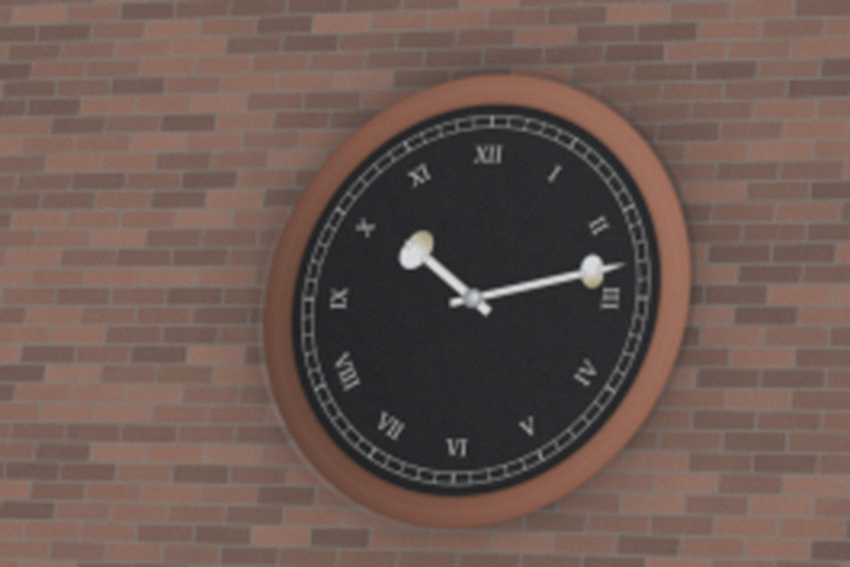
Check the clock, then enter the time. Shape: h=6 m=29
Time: h=10 m=13
